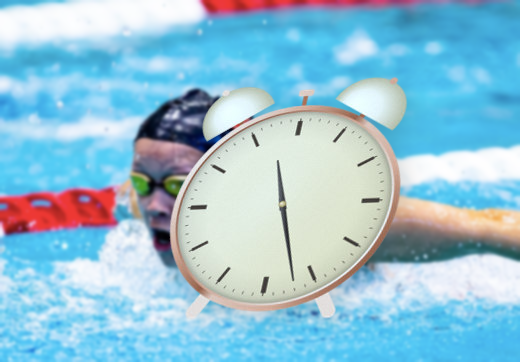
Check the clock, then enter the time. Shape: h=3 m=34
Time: h=11 m=27
